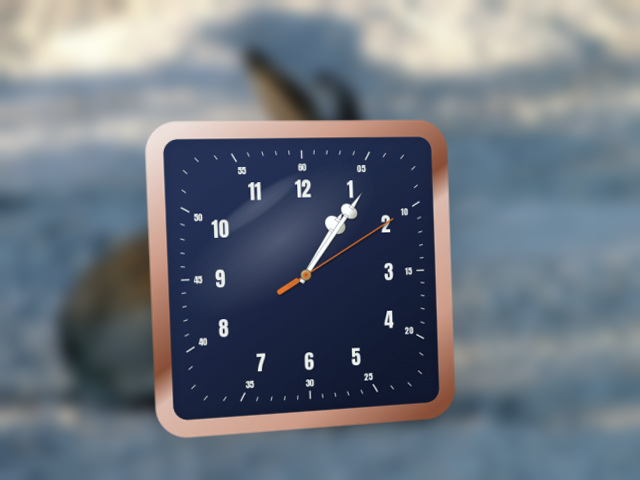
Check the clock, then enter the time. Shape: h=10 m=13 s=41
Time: h=1 m=6 s=10
